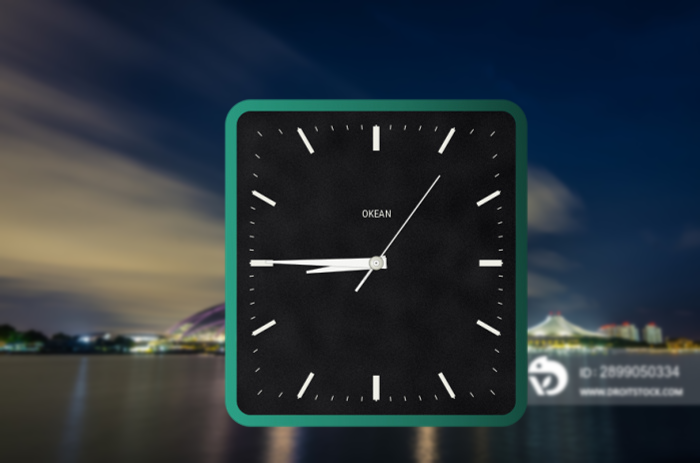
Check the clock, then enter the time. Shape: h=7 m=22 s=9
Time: h=8 m=45 s=6
